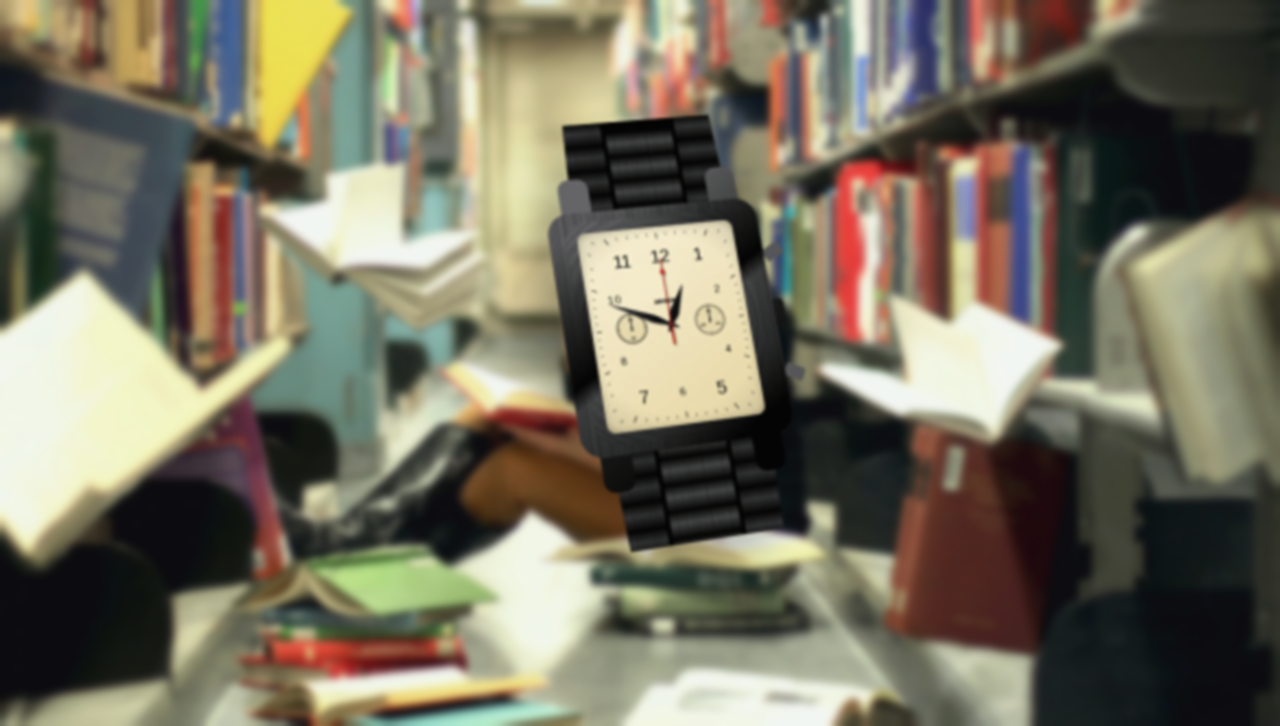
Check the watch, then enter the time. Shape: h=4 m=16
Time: h=12 m=49
